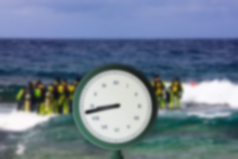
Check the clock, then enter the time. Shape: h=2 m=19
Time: h=8 m=43
